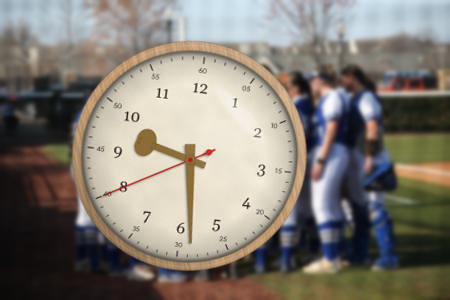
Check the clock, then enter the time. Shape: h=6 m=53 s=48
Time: h=9 m=28 s=40
